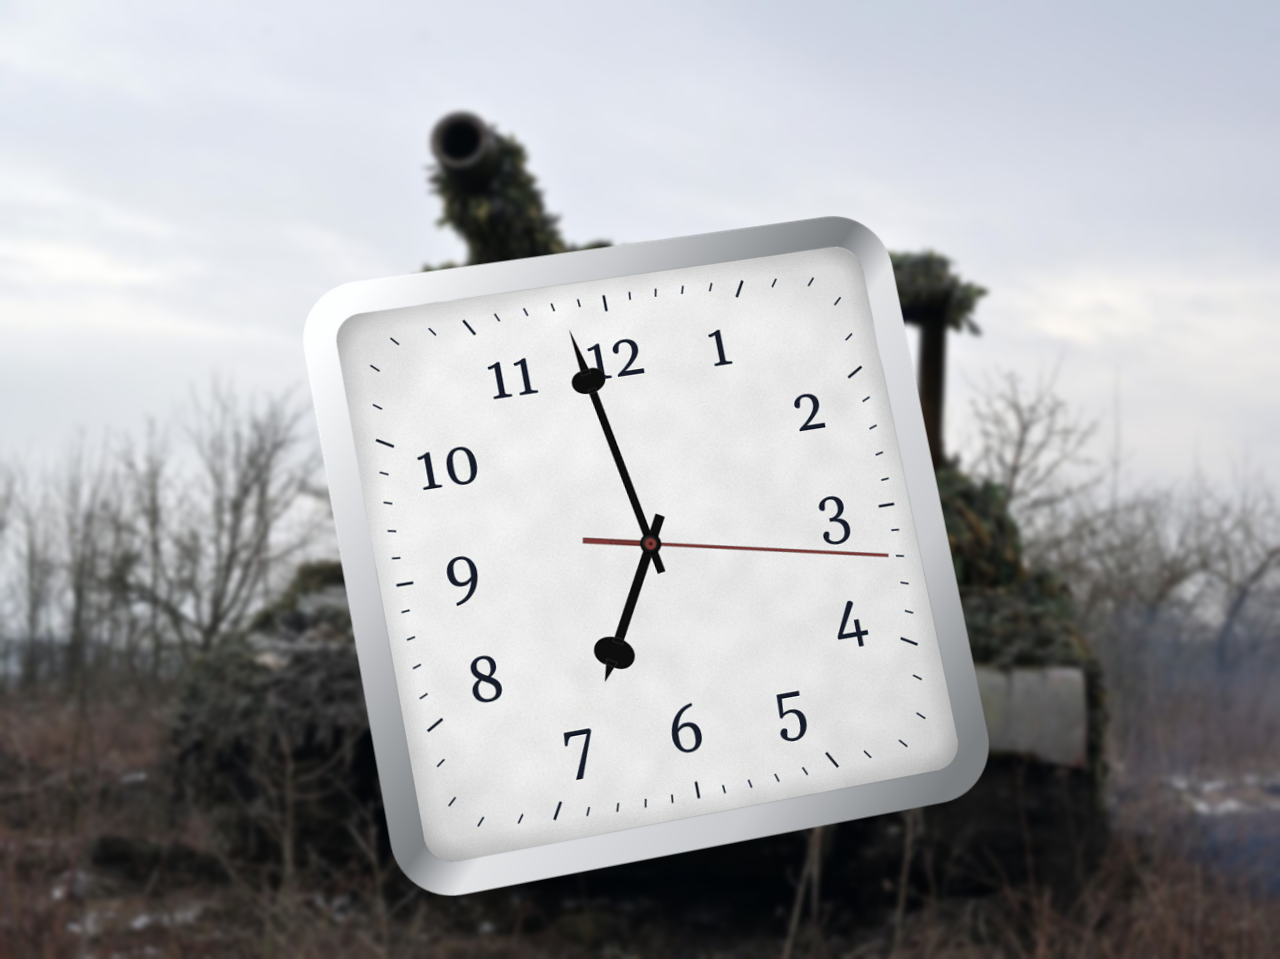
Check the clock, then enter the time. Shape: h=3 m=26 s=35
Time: h=6 m=58 s=17
